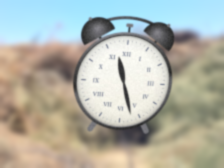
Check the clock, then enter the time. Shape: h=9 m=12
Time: h=11 m=27
